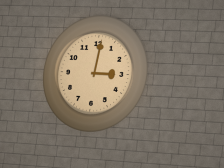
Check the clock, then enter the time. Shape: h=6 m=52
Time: h=3 m=1
